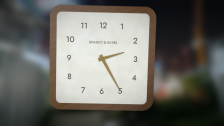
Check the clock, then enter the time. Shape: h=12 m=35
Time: h=2 m=25
